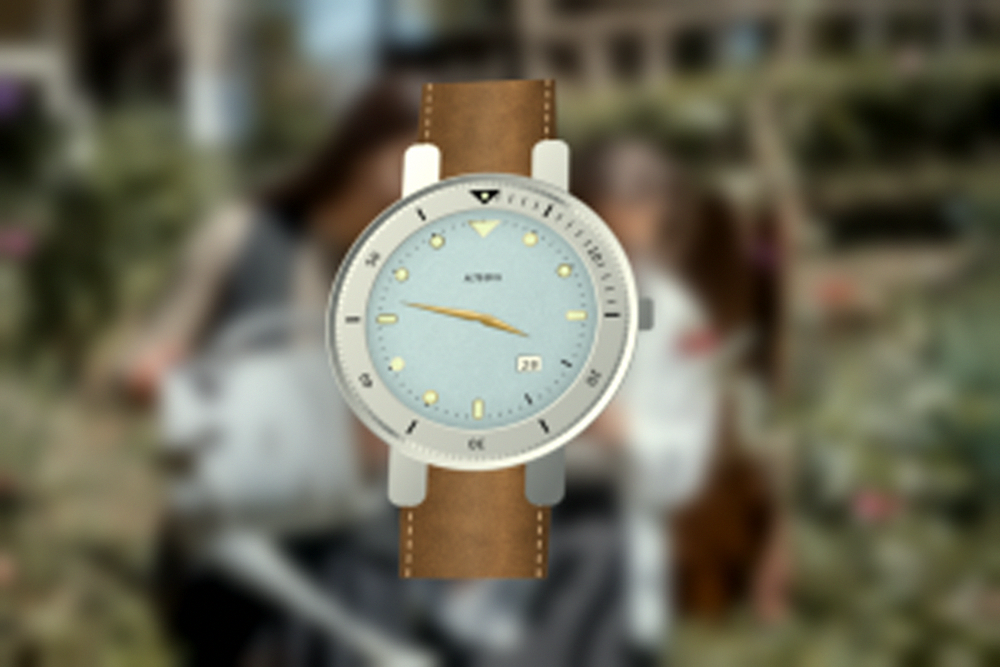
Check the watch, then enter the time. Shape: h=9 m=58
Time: h=3 m=47
